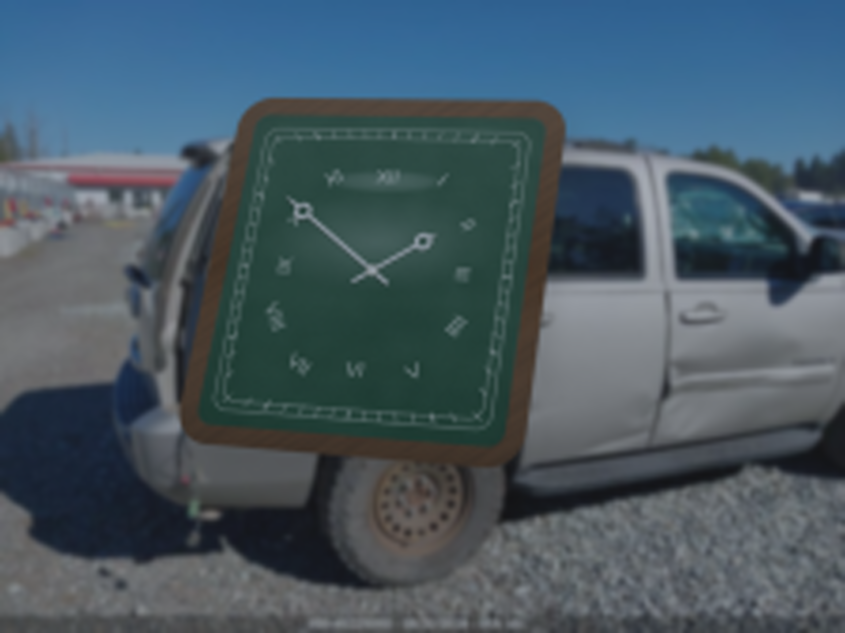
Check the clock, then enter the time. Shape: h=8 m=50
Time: h=1 m=51
